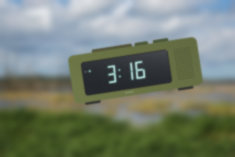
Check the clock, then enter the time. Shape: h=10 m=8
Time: h=3 m=16
